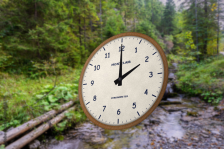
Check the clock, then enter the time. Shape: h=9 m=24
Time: h=2 m=0
